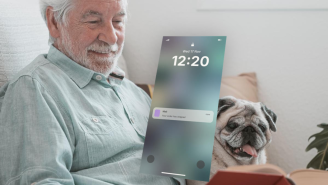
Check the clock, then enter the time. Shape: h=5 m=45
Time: h=12 m=20
